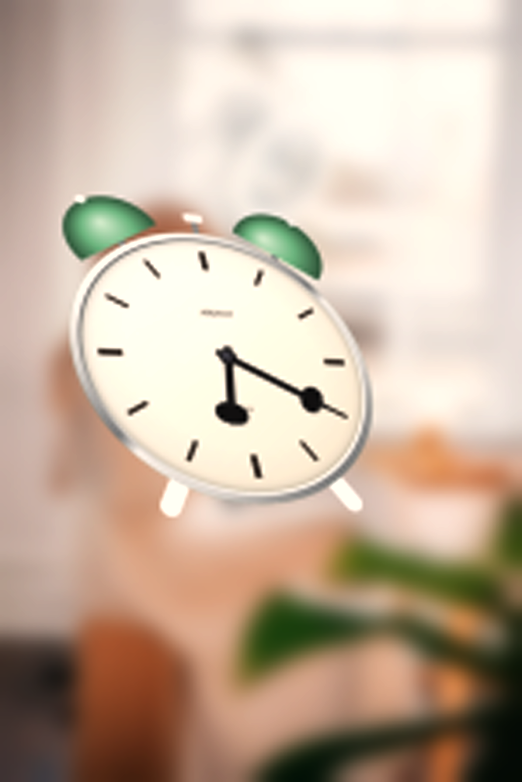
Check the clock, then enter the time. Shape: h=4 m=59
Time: h=6 m=20
